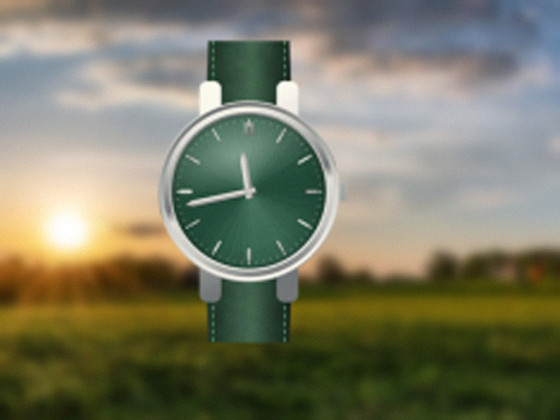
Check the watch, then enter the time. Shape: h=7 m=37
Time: h=11 m=43
